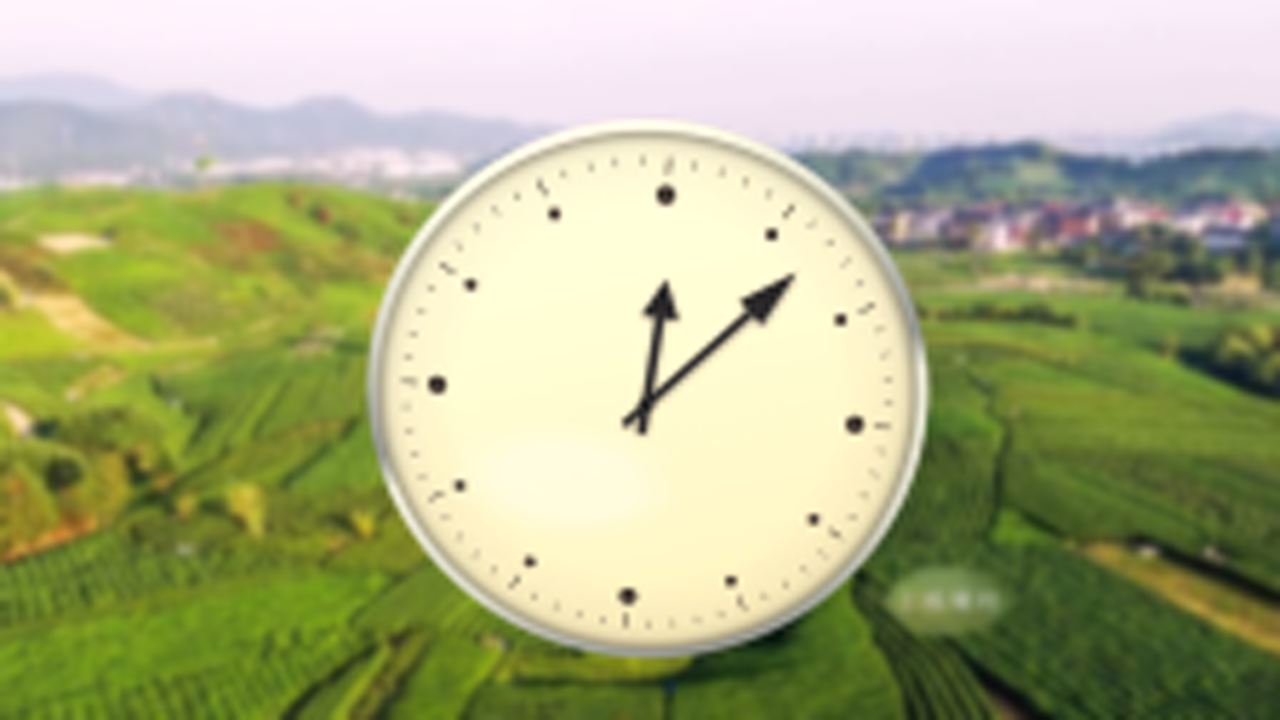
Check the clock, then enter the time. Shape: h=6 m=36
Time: h=12 m=7
